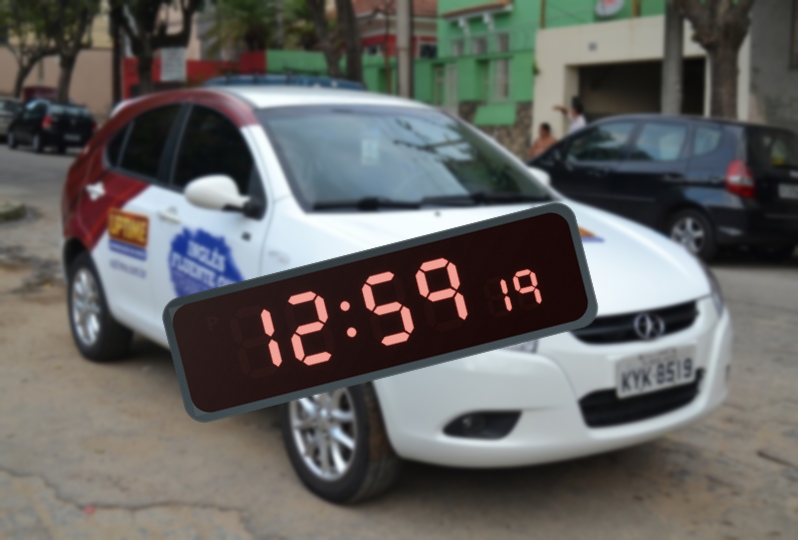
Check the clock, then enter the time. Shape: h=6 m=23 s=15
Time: h=12 m=59 s=19
